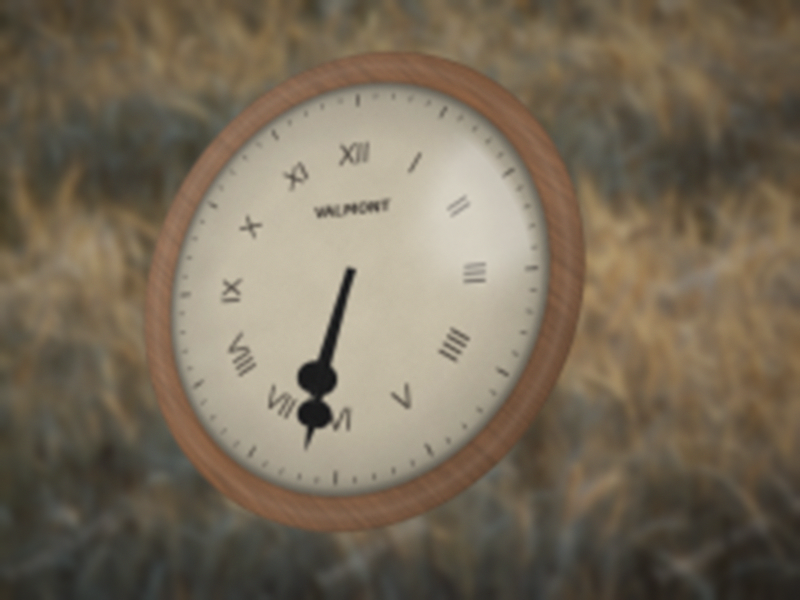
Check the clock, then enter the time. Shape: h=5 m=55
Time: h=6 m=32
